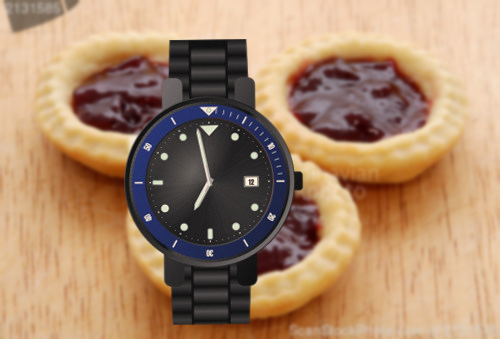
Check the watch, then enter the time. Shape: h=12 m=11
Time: h=6 m=58
